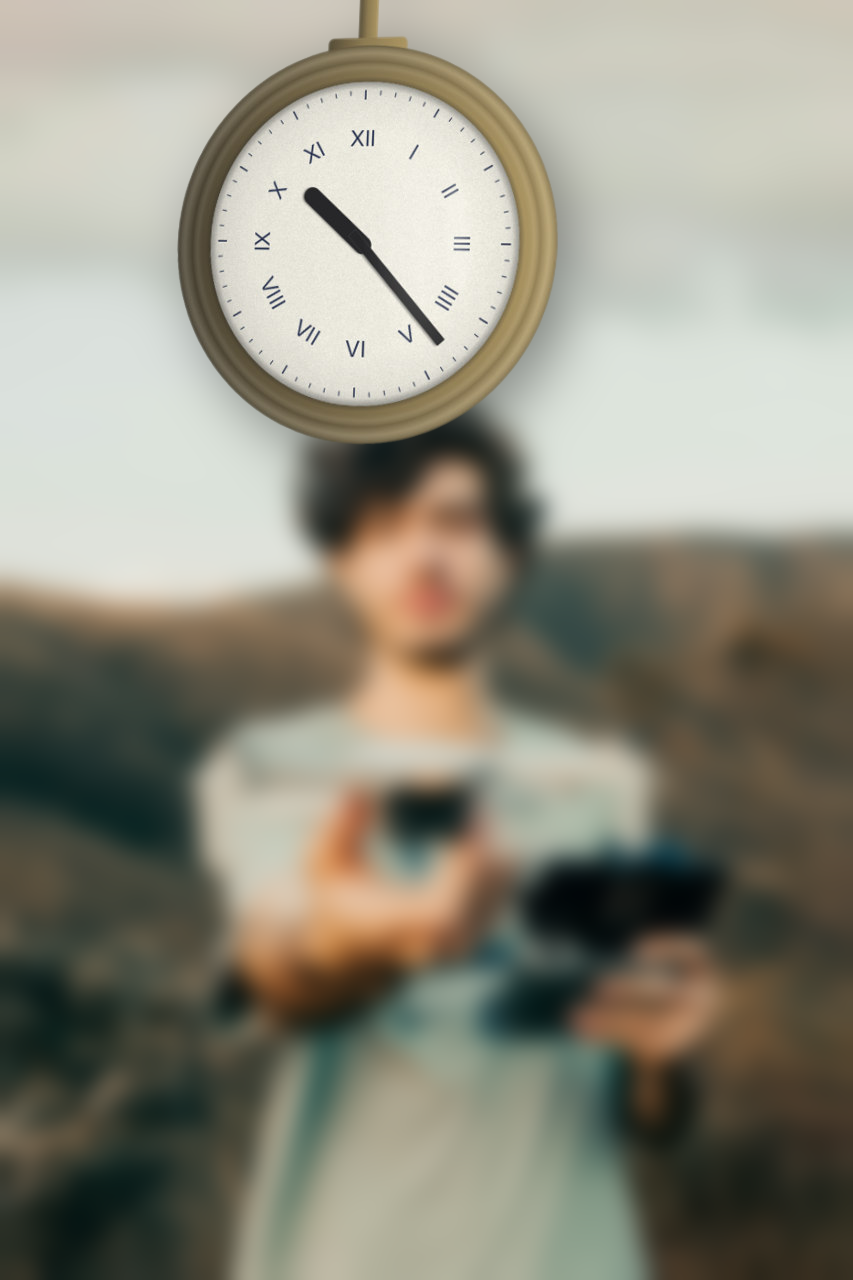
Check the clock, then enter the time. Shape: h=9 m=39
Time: h=10 m=23
